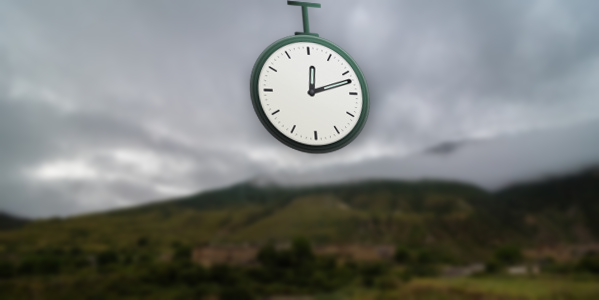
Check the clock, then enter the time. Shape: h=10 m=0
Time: h=12 m=12
